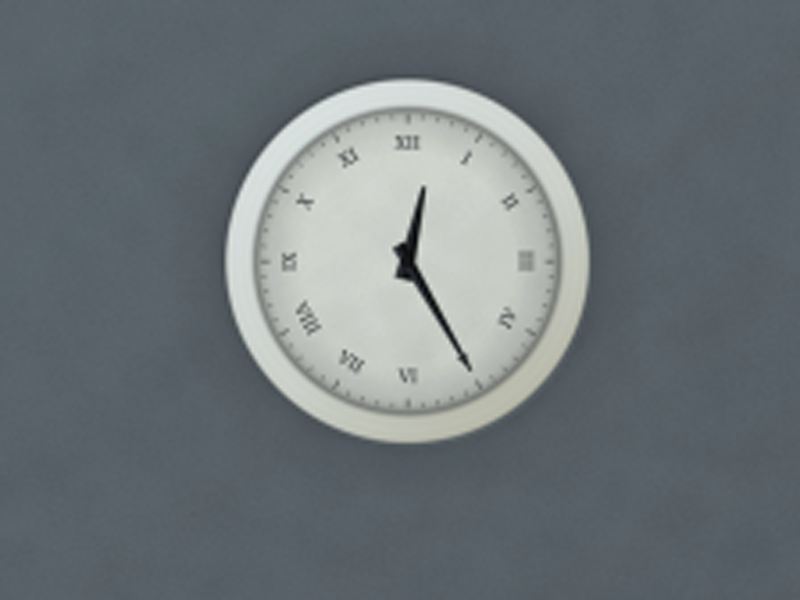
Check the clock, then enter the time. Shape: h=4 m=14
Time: h=12 m=25
